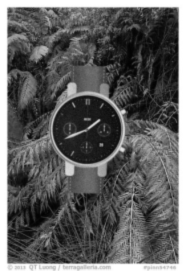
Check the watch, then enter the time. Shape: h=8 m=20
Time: h=1 m=41
